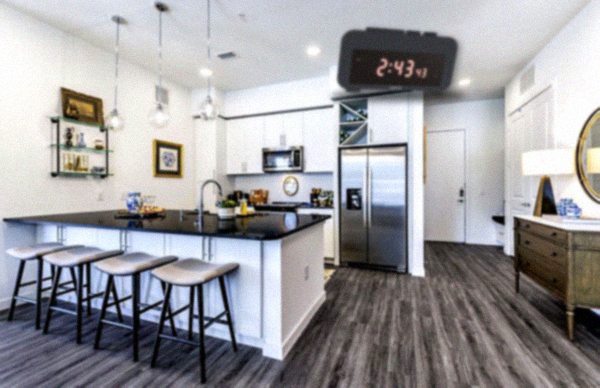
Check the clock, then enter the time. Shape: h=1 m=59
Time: h=2 m=43
